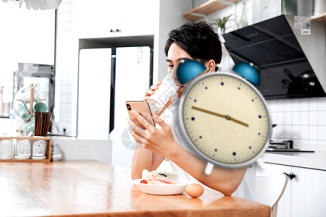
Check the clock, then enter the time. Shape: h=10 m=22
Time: h=3 m=48
